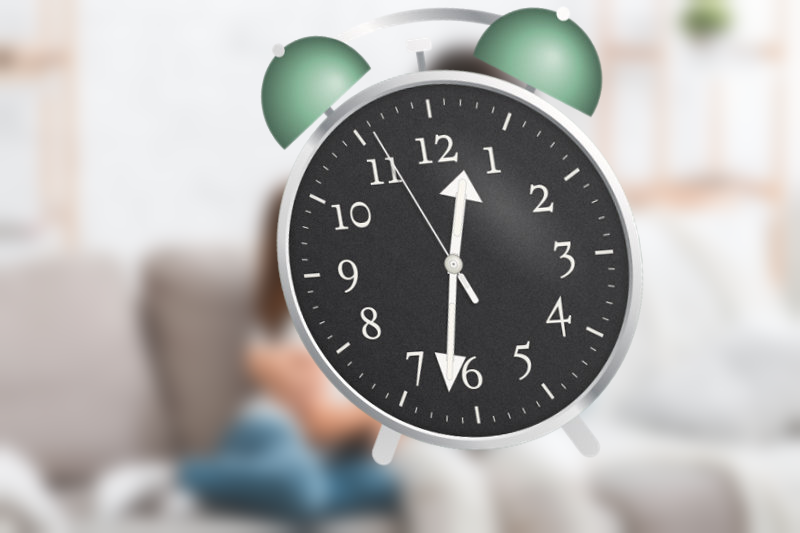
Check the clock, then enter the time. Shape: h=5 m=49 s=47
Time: h=12 m=31 s=56
